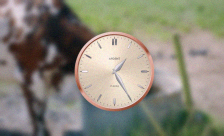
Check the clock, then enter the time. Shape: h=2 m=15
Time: h=1 m=25
